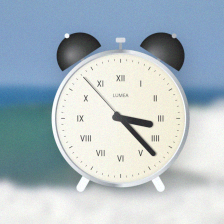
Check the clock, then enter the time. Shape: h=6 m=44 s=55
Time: h=3 m=22 s=53
